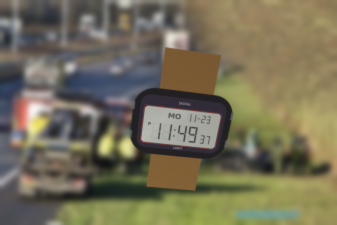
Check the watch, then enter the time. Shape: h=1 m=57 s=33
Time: h=11 m=49 s=37
